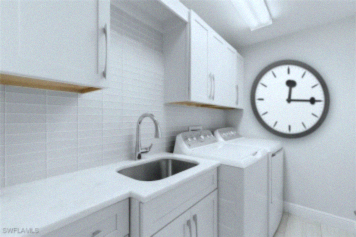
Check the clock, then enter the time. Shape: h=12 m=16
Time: h=12 m=15
